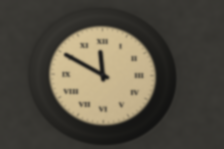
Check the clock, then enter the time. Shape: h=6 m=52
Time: h=11 m=50
